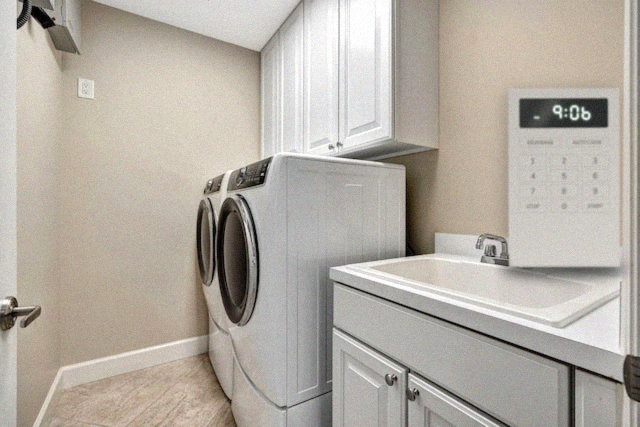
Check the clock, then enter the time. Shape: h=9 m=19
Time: h=9 m=6
